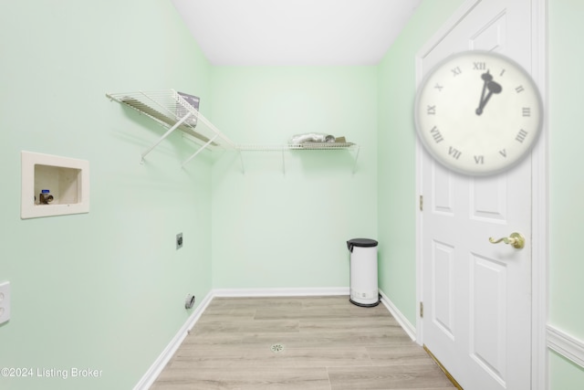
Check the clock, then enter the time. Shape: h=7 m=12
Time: h=1 m=2
